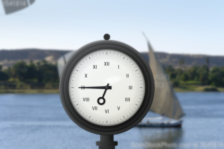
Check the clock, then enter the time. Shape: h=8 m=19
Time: h=6 m=45
